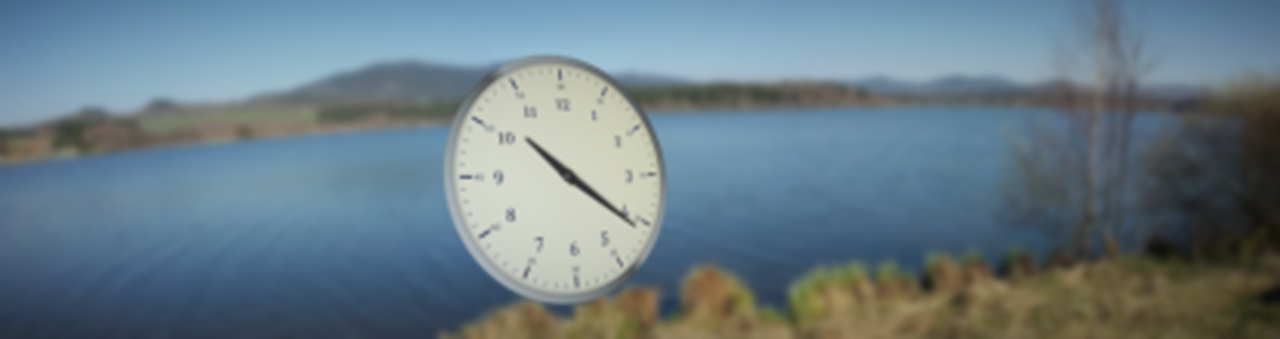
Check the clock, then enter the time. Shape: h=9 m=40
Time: h=10 m=21
